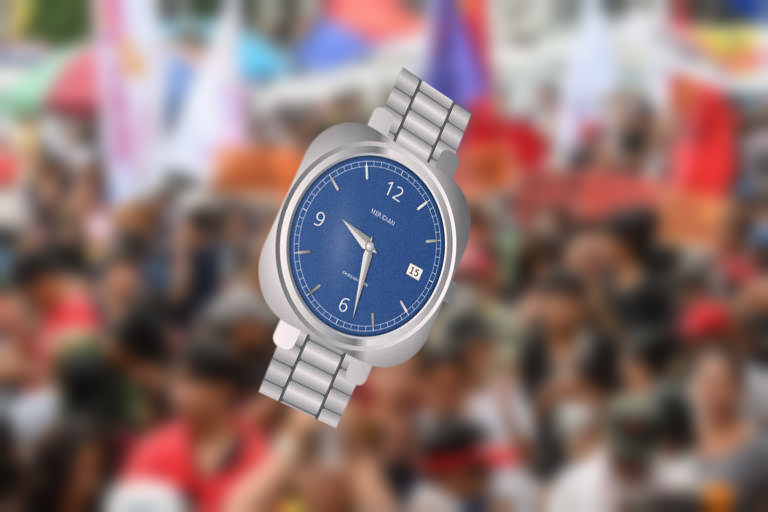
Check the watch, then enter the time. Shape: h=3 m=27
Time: h=9 m=28
